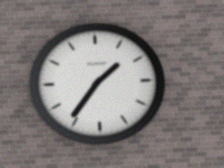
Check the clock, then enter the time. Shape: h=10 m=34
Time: h=1 m=36
